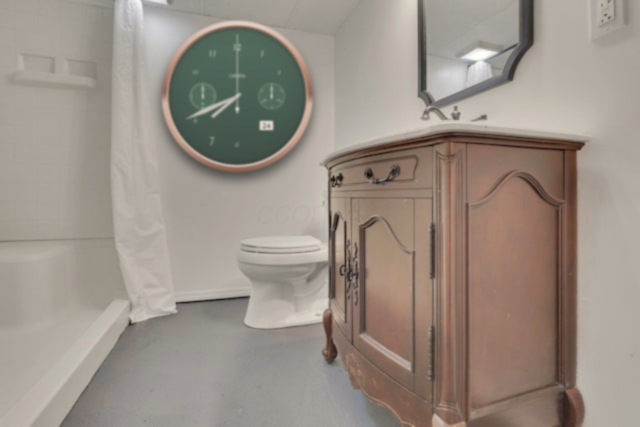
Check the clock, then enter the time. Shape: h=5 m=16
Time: h=7 m=41
